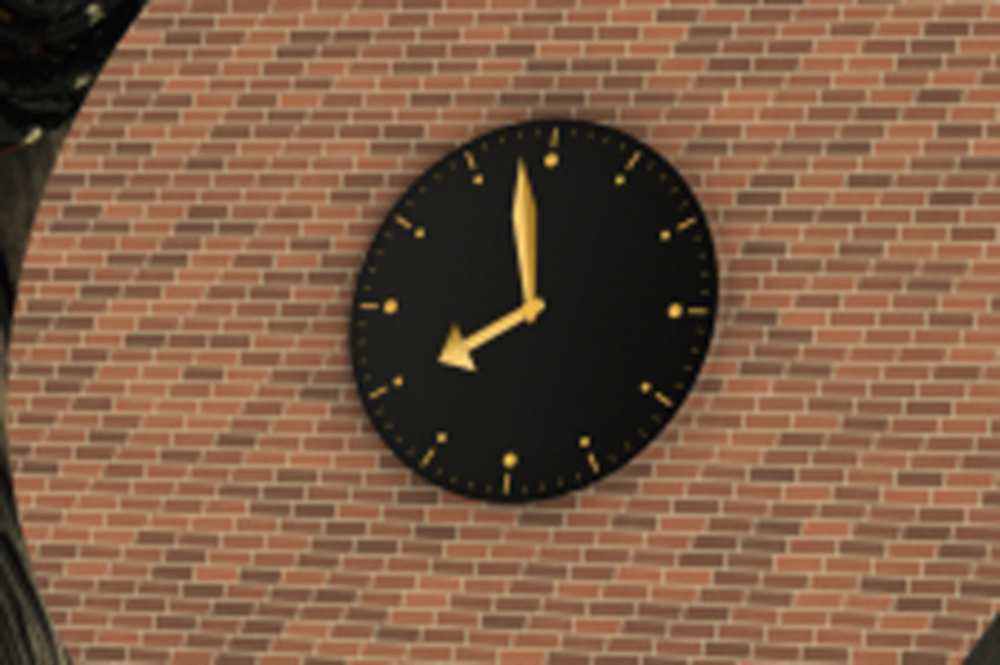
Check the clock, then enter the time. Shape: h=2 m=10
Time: h=7 m=58
